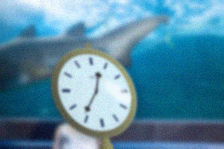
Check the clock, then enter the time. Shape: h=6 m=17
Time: h=12 m=36
